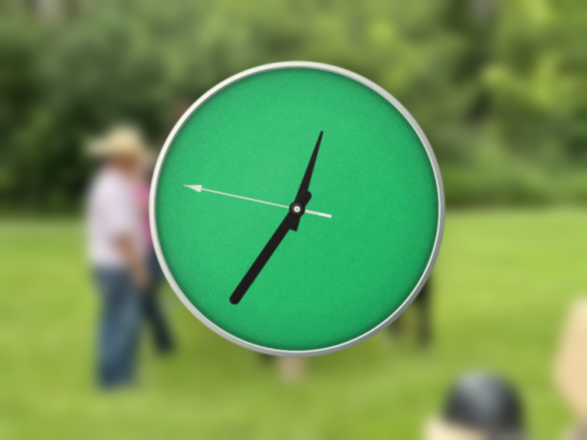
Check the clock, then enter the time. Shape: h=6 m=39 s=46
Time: h=12 m=35 s=47
